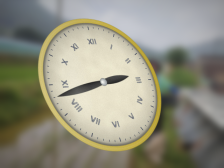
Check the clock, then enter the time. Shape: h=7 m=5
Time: h=2 m=43
